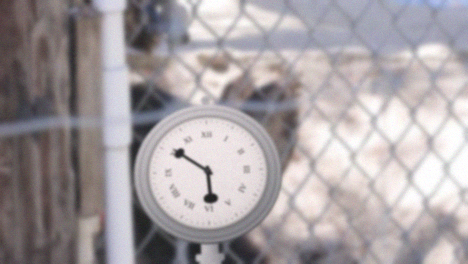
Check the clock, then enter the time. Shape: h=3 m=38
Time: h=5 m=51
